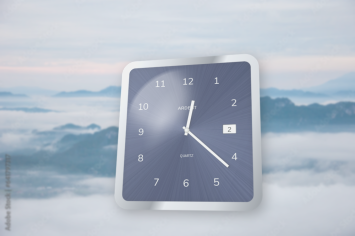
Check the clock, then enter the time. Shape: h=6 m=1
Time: h=12 m=22
